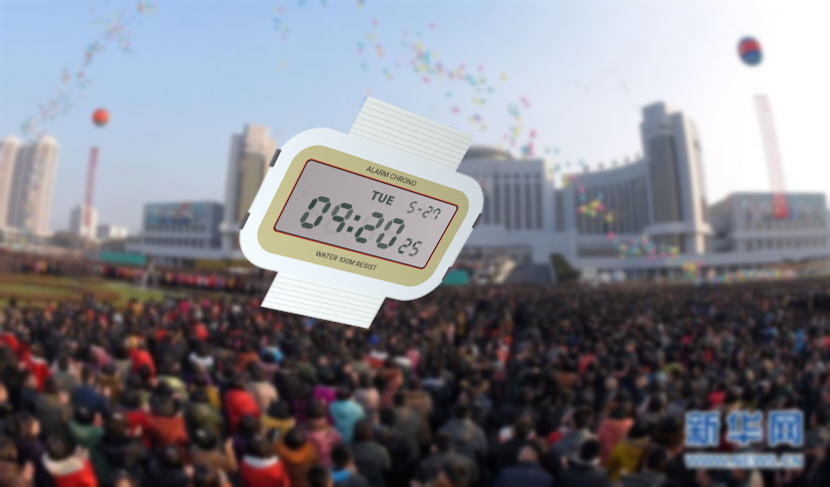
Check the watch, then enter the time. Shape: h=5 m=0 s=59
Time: h=9 m=20 s=25
